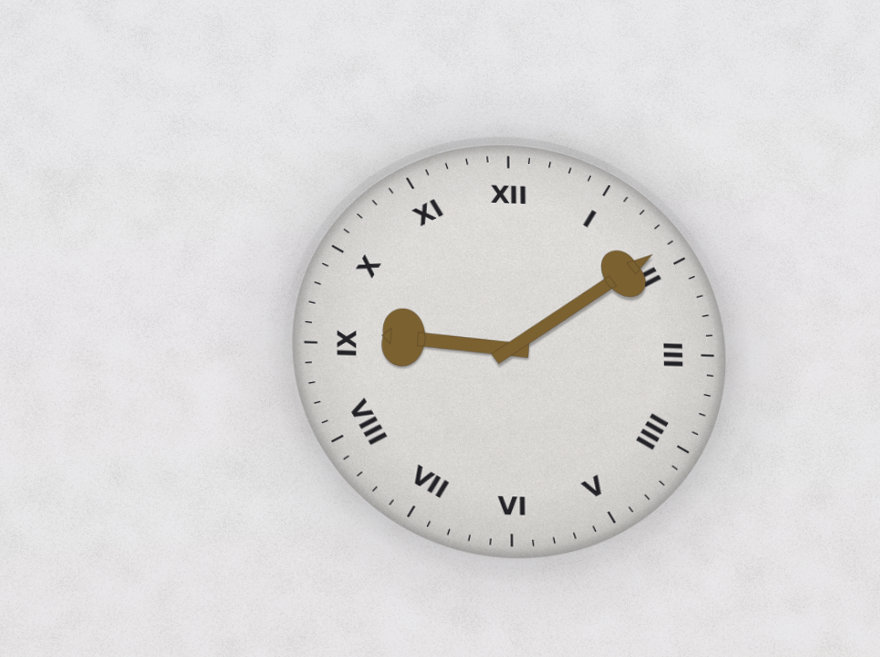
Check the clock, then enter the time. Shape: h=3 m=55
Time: h=9 m=9
